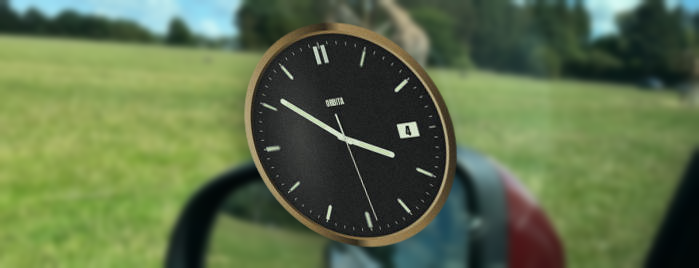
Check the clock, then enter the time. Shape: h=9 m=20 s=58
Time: h=3 m=51 s=29
